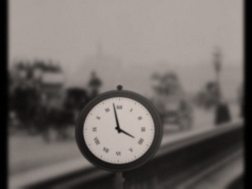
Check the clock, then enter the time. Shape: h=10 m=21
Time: h=3 m=58
